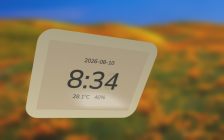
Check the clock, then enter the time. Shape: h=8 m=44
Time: h=8 m=34
